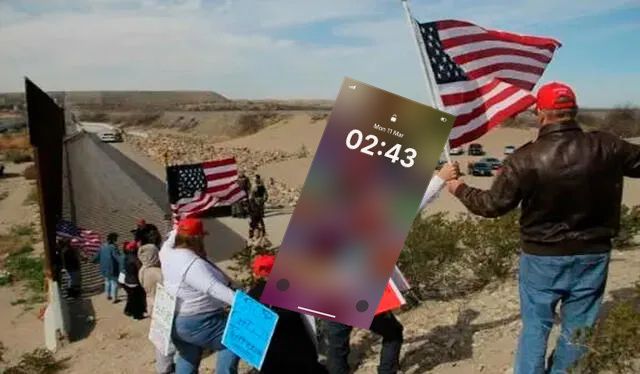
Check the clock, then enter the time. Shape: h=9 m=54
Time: h=2 m=43
